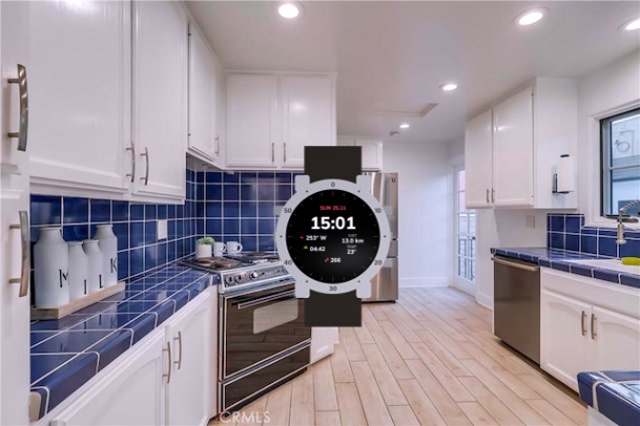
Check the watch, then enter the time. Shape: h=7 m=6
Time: h=15 m=1
